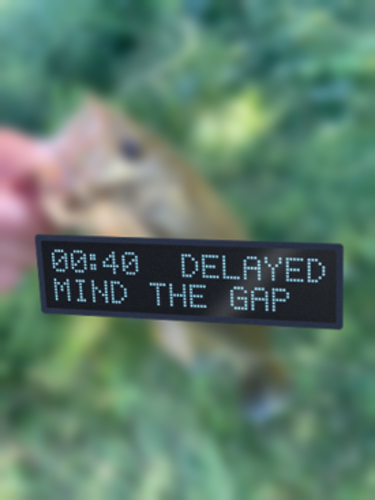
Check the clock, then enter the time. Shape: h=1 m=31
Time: h=0 m=40
